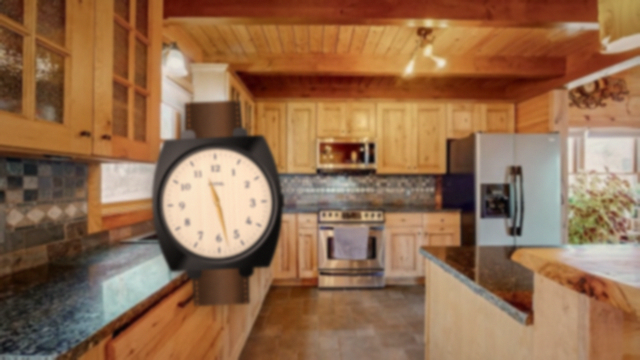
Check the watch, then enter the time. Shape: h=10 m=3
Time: h=11 m=28
